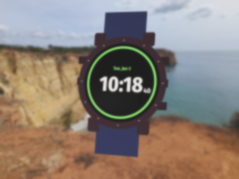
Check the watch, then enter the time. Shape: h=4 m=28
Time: h=10 m=18
